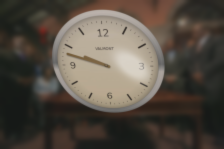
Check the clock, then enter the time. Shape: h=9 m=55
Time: h=9 m=48
